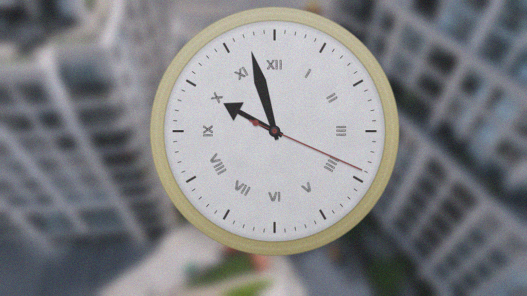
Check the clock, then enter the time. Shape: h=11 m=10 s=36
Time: h=9 m=57 s=19
